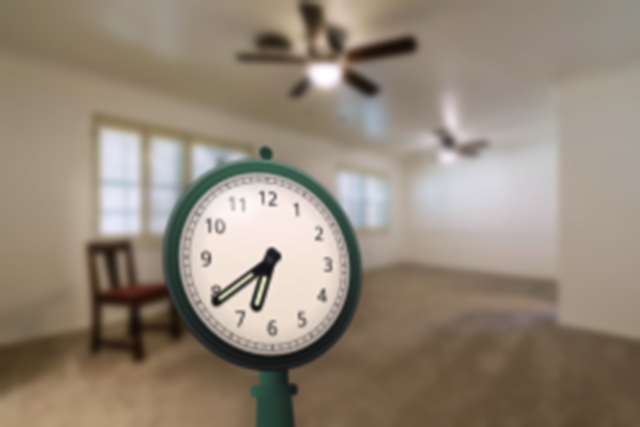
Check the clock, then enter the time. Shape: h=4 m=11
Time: h=6 m=39
